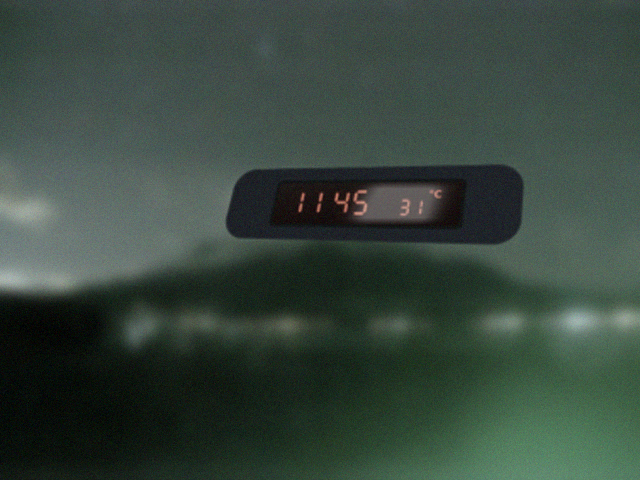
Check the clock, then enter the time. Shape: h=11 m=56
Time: h=11 m=45
